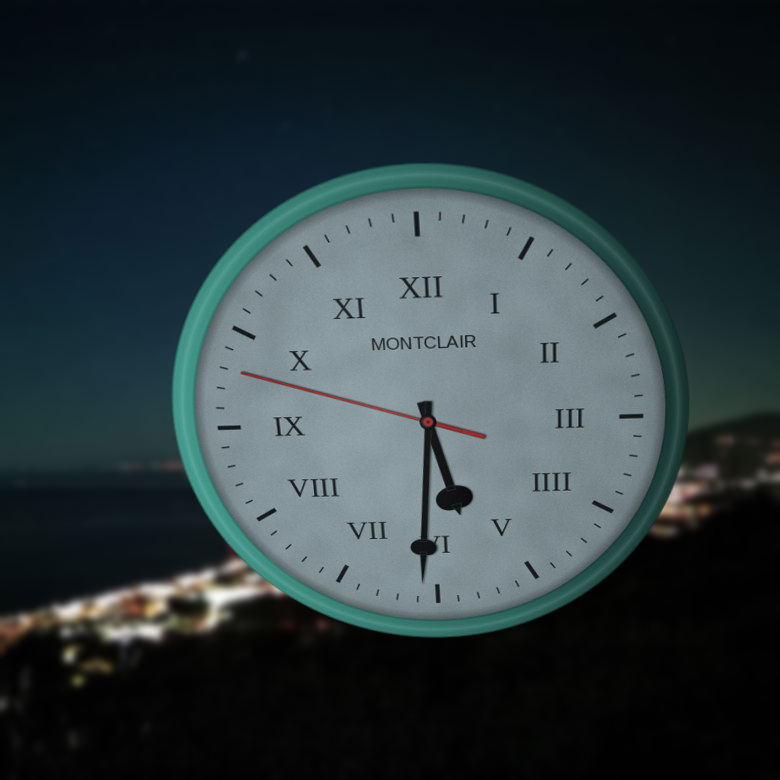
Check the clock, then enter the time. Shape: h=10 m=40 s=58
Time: h=5 m=30 s=48
